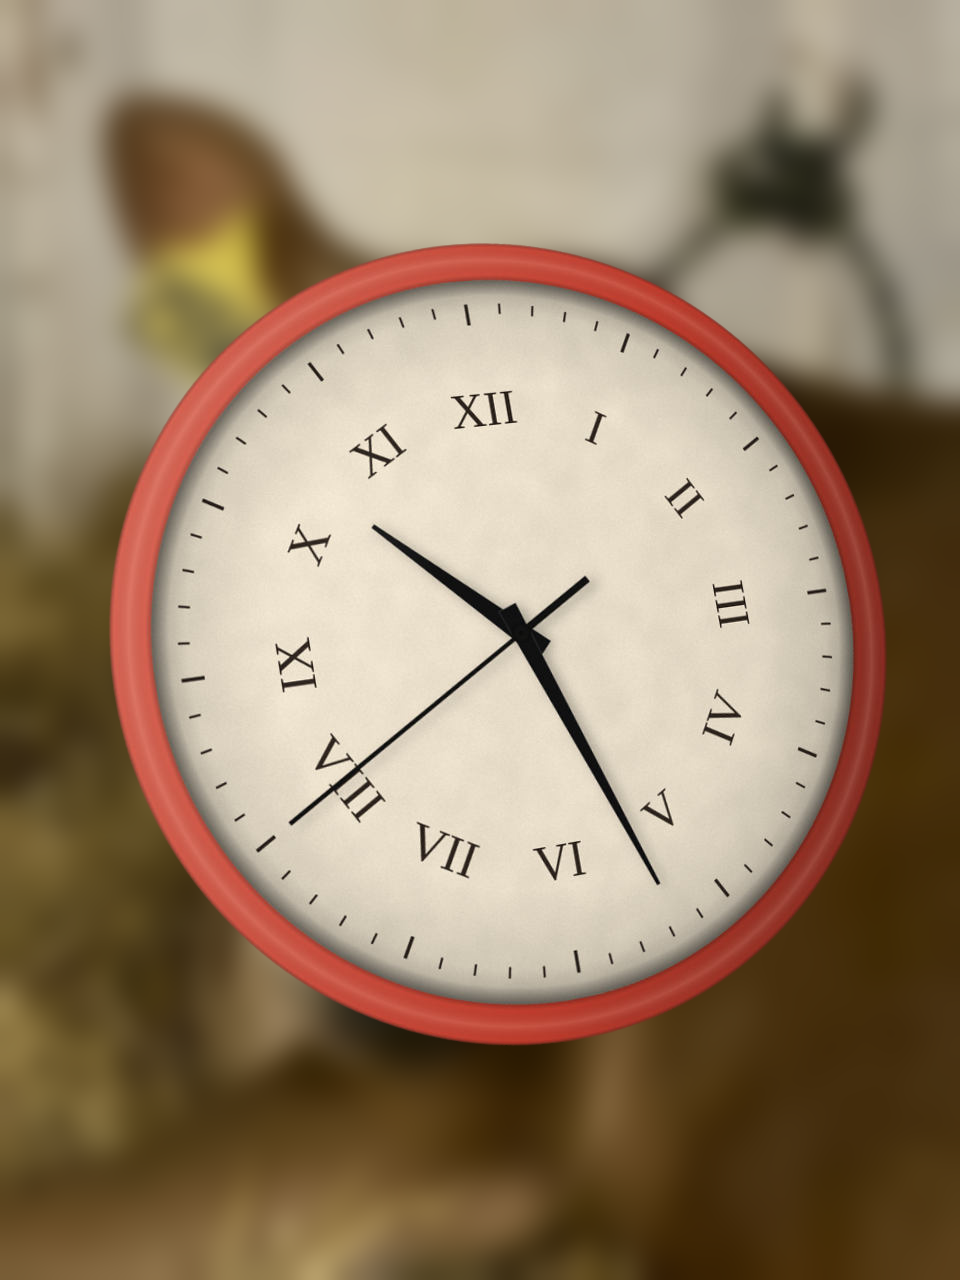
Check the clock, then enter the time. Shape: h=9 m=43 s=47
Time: h=10 m=26 s=40
